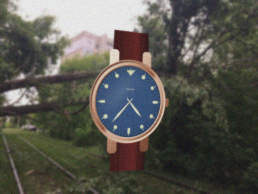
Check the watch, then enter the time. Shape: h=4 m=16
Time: h=4 m=37
